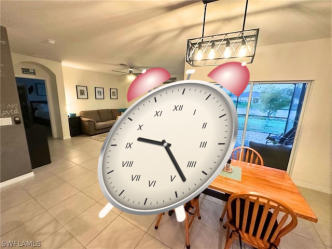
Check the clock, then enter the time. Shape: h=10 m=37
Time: h=9 m=23
